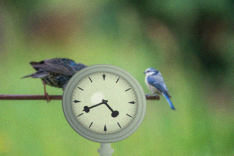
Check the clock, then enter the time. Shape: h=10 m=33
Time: h=4 m=41
